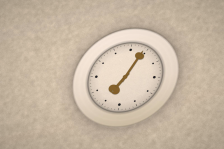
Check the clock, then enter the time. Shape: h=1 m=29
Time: h=7 m=4
